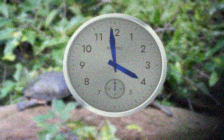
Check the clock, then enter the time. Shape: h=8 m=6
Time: h=3 m=59
